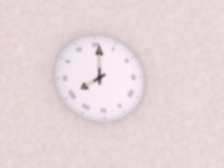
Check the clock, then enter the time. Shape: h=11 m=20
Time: h=8 m=1
